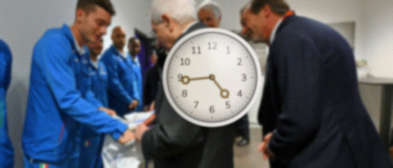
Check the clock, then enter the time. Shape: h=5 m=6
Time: h=4 m=44
